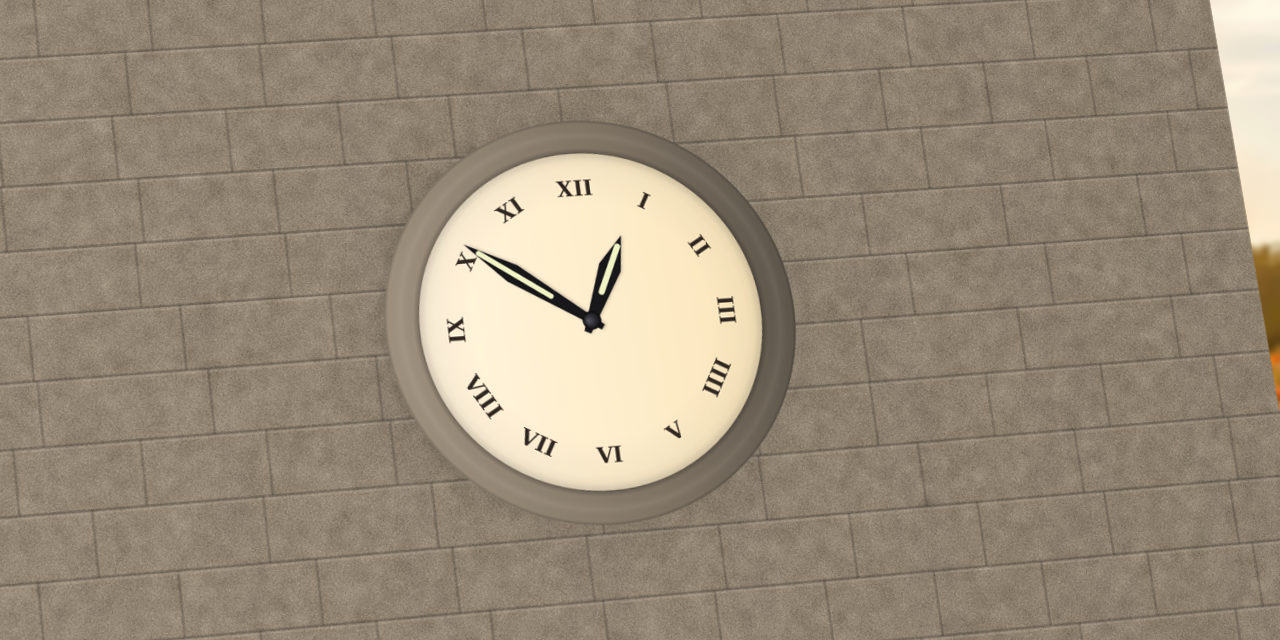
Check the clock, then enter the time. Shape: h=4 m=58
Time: h=12 m=51
